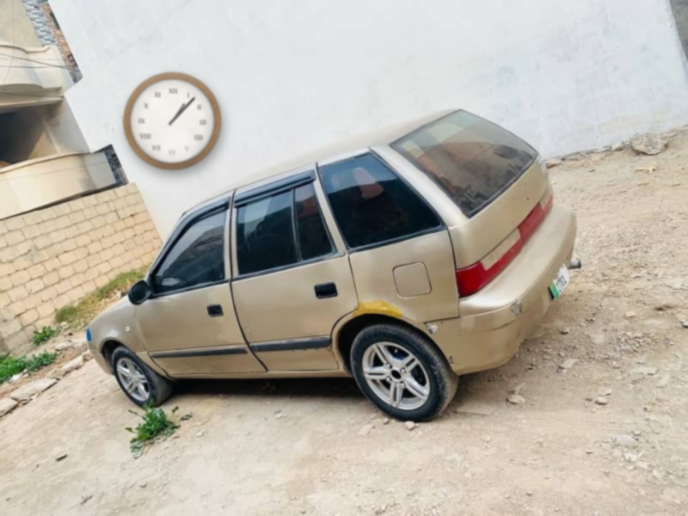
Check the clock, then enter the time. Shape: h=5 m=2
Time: h=1 m=7
